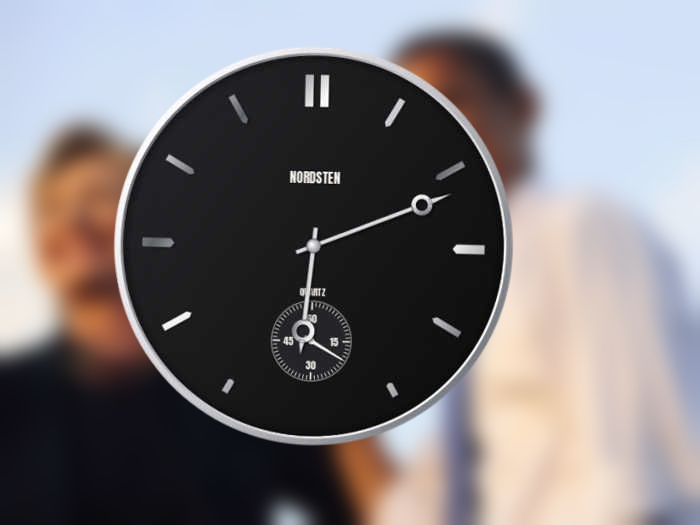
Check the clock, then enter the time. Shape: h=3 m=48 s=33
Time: h=6 m=11 s=20
